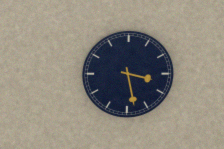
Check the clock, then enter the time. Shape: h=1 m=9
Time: h=3 m=28
